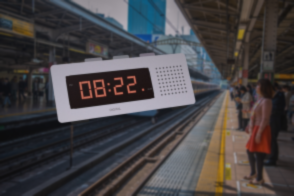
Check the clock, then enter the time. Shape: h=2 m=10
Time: h=8 m=22
